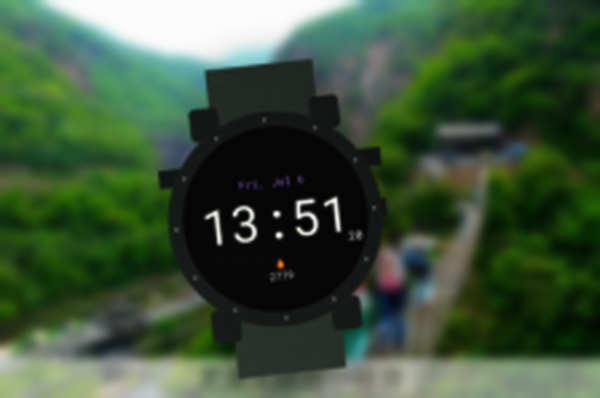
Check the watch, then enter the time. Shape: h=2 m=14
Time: h=13 m=51
